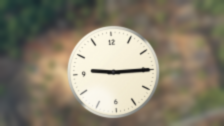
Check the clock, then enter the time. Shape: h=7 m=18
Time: h=9 m=15
